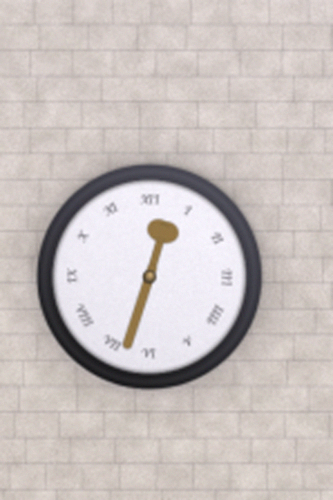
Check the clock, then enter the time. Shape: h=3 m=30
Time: h=12 m=33
